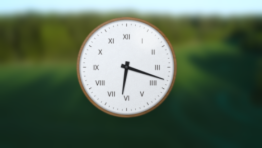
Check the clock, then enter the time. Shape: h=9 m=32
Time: h=6 m=18
